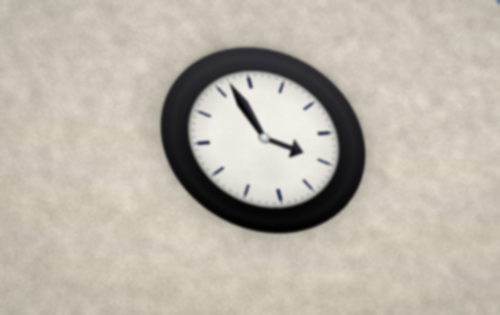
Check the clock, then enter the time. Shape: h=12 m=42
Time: h=3 m=57
